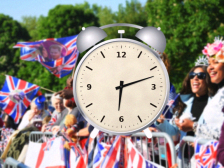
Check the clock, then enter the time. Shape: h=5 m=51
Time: h=6 m=12
